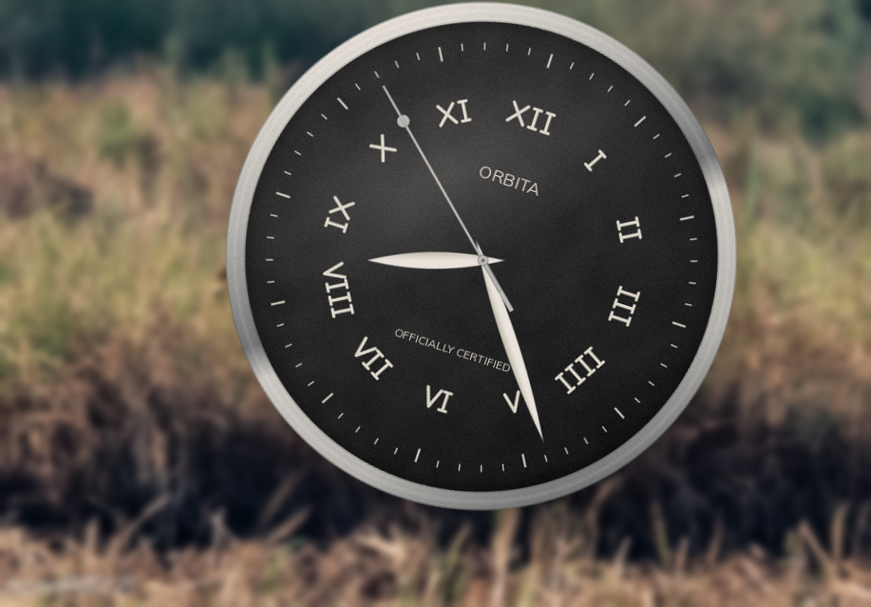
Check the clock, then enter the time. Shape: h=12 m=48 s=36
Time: h=8 m=23 s=52
